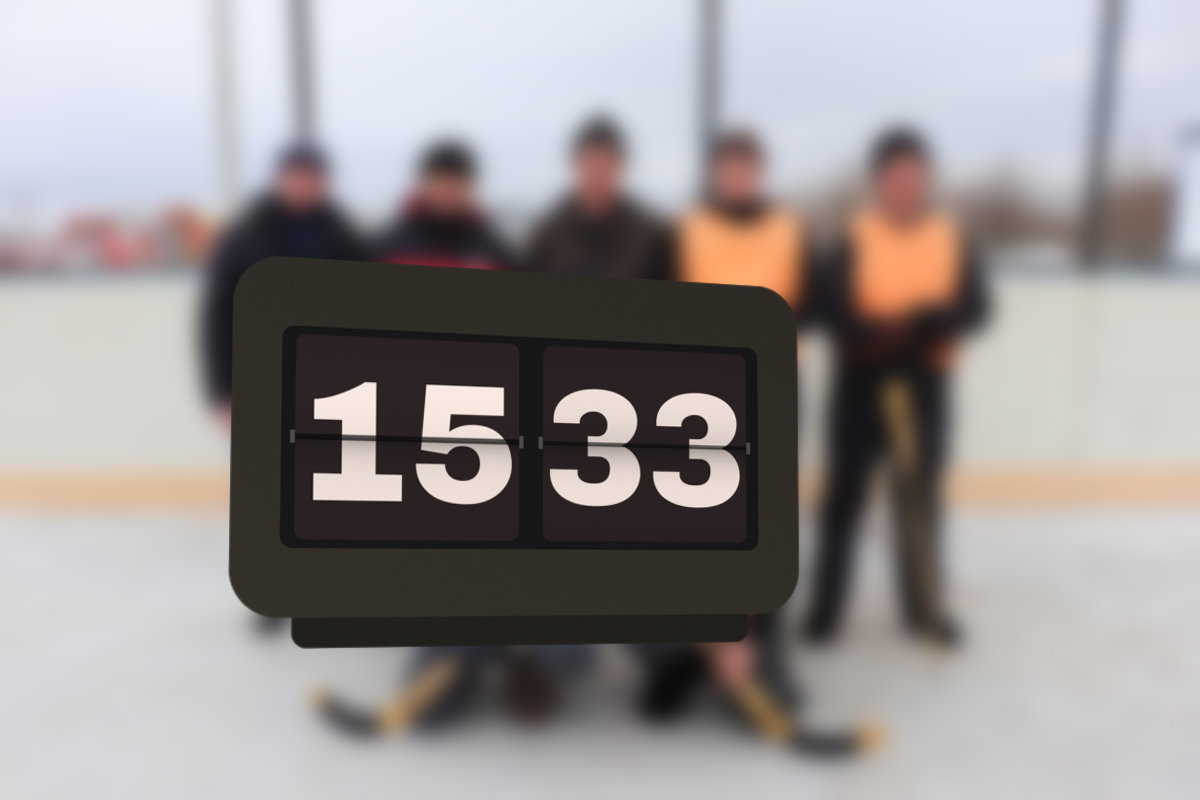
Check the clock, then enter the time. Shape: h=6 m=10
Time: h=15 m=33
